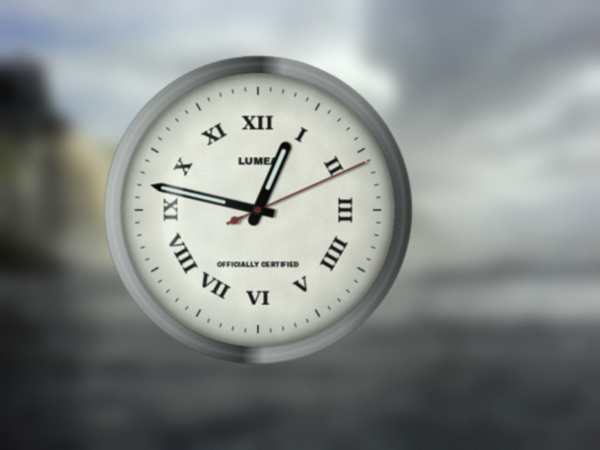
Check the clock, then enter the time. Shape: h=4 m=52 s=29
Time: h=12 m=47 s=11
